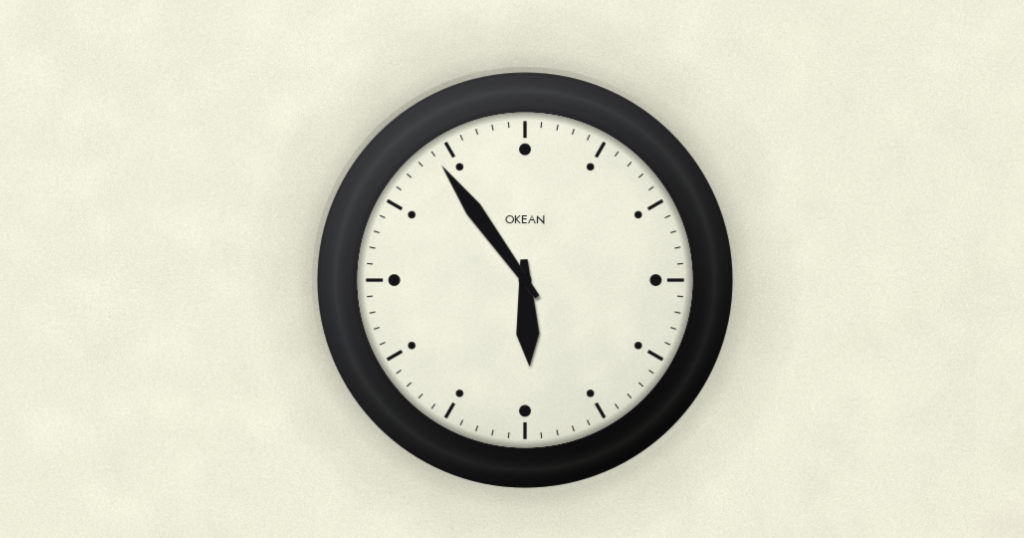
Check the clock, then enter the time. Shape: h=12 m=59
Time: h=5 m=54
